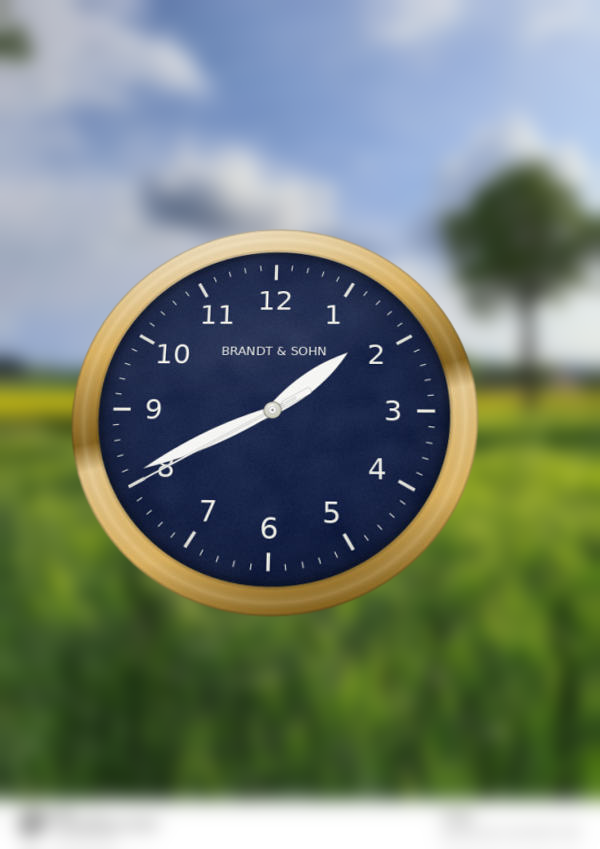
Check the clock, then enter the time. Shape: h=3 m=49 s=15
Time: h=1 m=40 s=40
